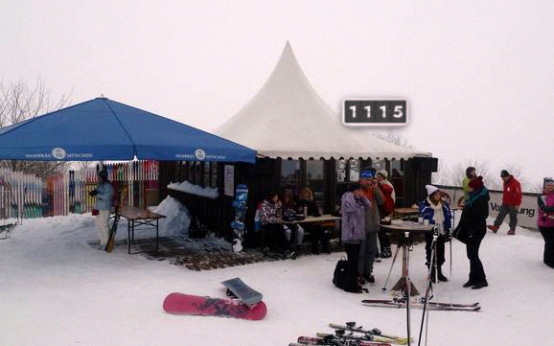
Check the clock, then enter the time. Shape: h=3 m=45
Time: h=11 m=15
